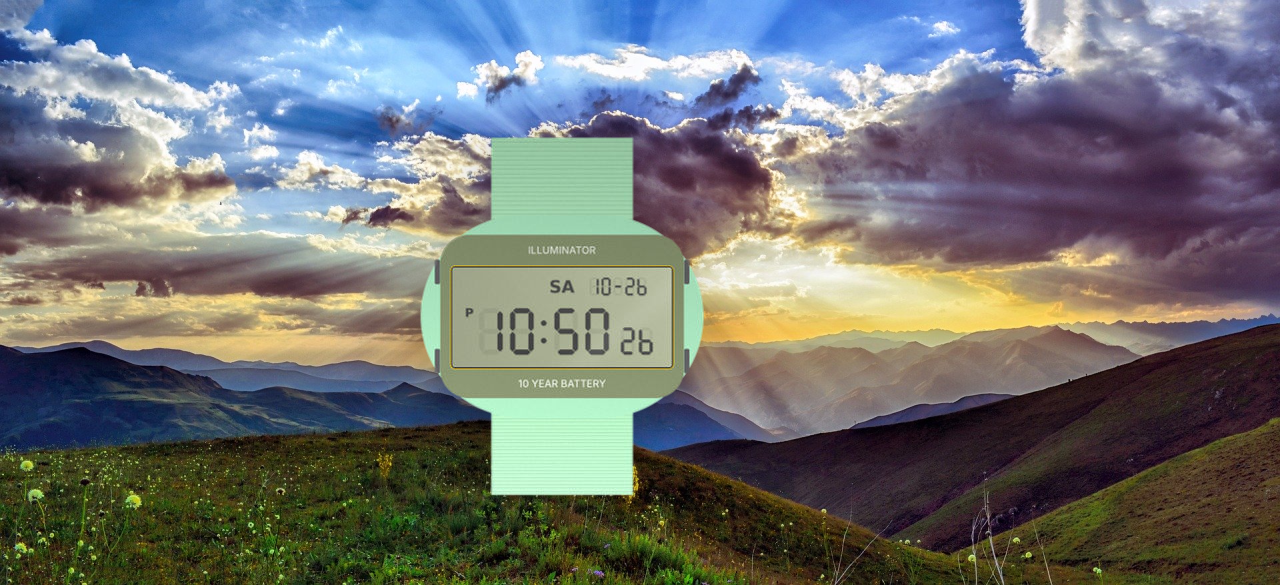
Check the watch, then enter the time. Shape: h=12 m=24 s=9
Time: h=10 m=50 s=26
